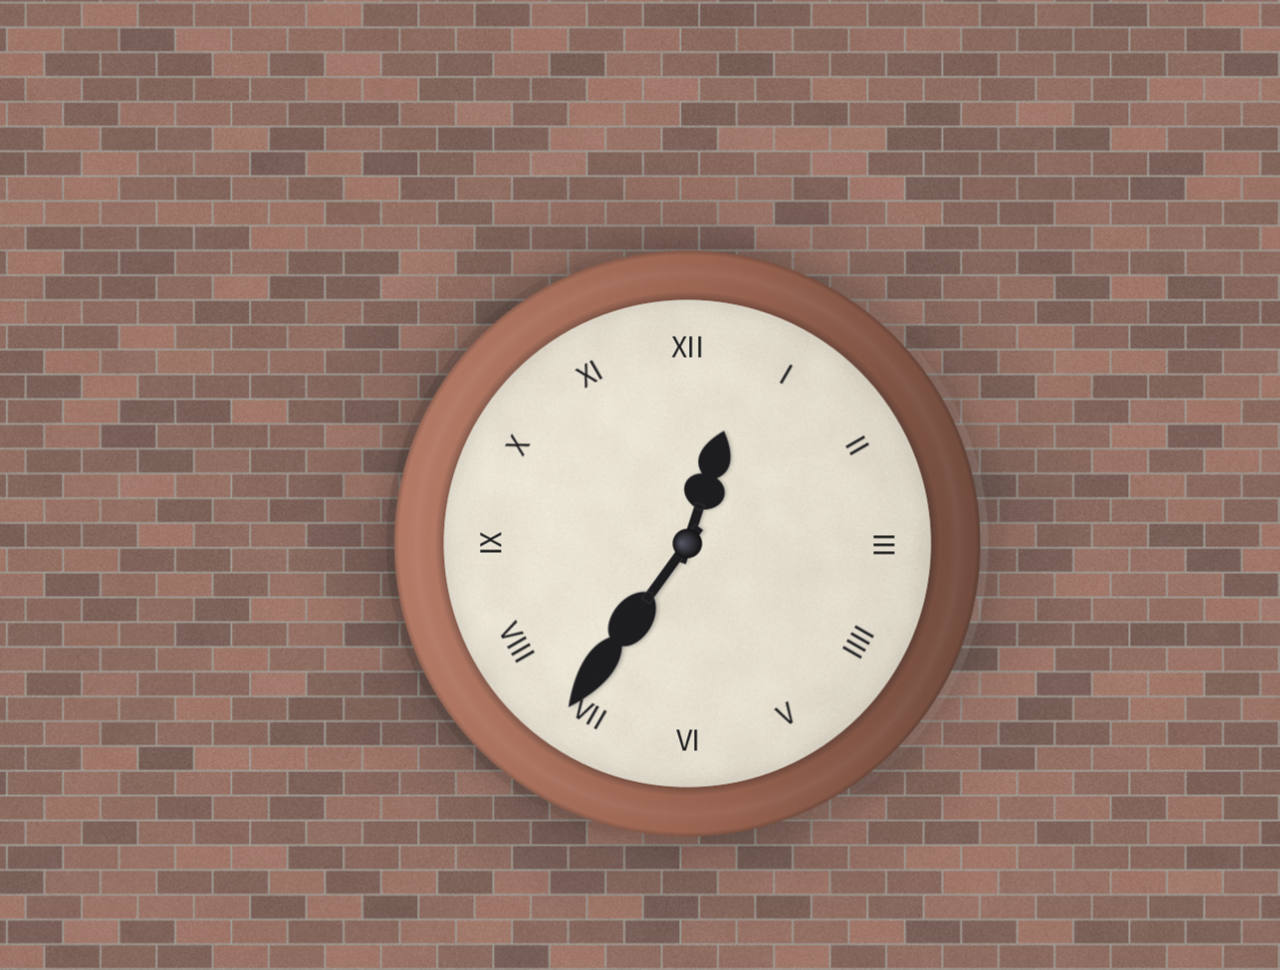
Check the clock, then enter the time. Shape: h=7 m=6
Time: h=12 m=36
